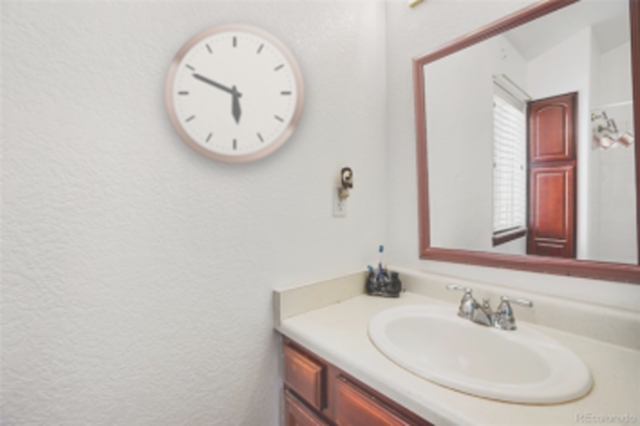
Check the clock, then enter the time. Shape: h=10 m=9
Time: h=5 m=49
